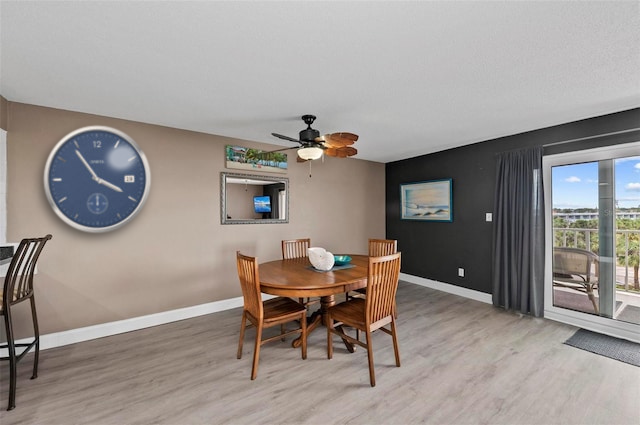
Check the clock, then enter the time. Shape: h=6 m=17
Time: h=3 m=54
